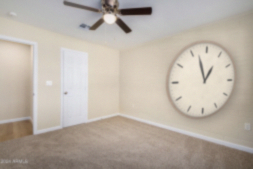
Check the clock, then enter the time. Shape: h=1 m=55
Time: h=12 m=57
